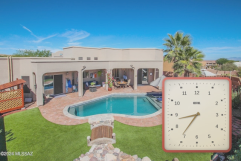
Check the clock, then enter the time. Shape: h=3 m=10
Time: h=8 m=36
